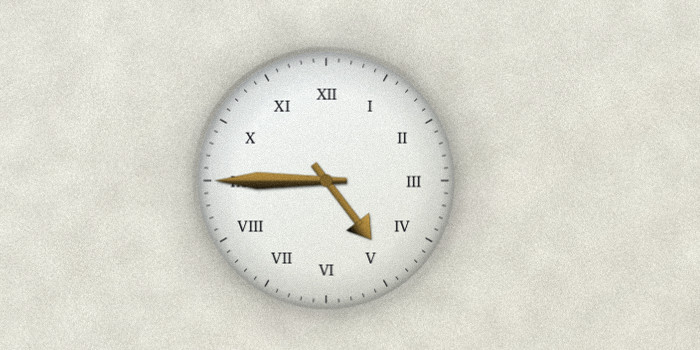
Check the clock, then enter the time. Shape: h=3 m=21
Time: h=4 m=45
